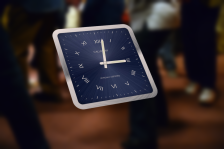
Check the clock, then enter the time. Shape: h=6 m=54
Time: h=3 m=2
